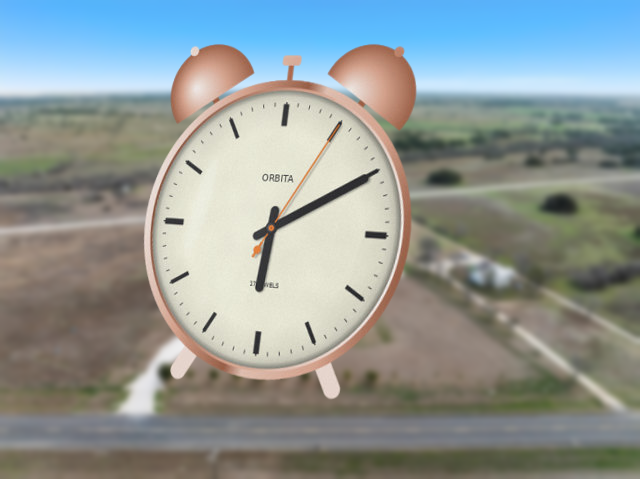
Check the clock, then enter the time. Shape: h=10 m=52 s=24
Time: h=6 m=10 s=5
